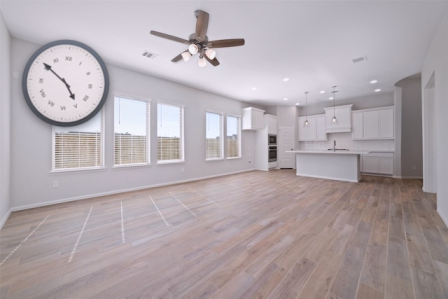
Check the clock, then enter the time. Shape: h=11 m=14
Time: h=4 m=51
